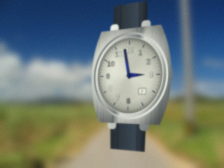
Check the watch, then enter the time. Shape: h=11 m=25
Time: h=2 m=58
